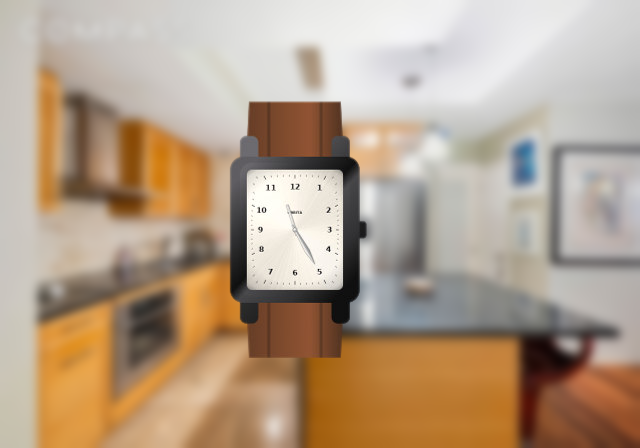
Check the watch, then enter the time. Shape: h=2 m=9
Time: h=11 m=25
